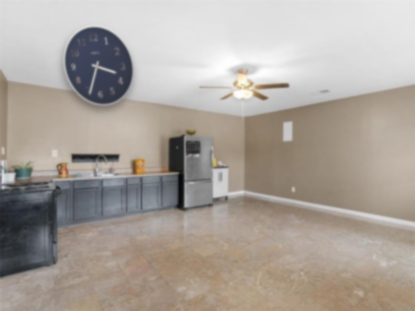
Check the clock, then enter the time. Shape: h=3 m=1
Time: h=3 m=34
